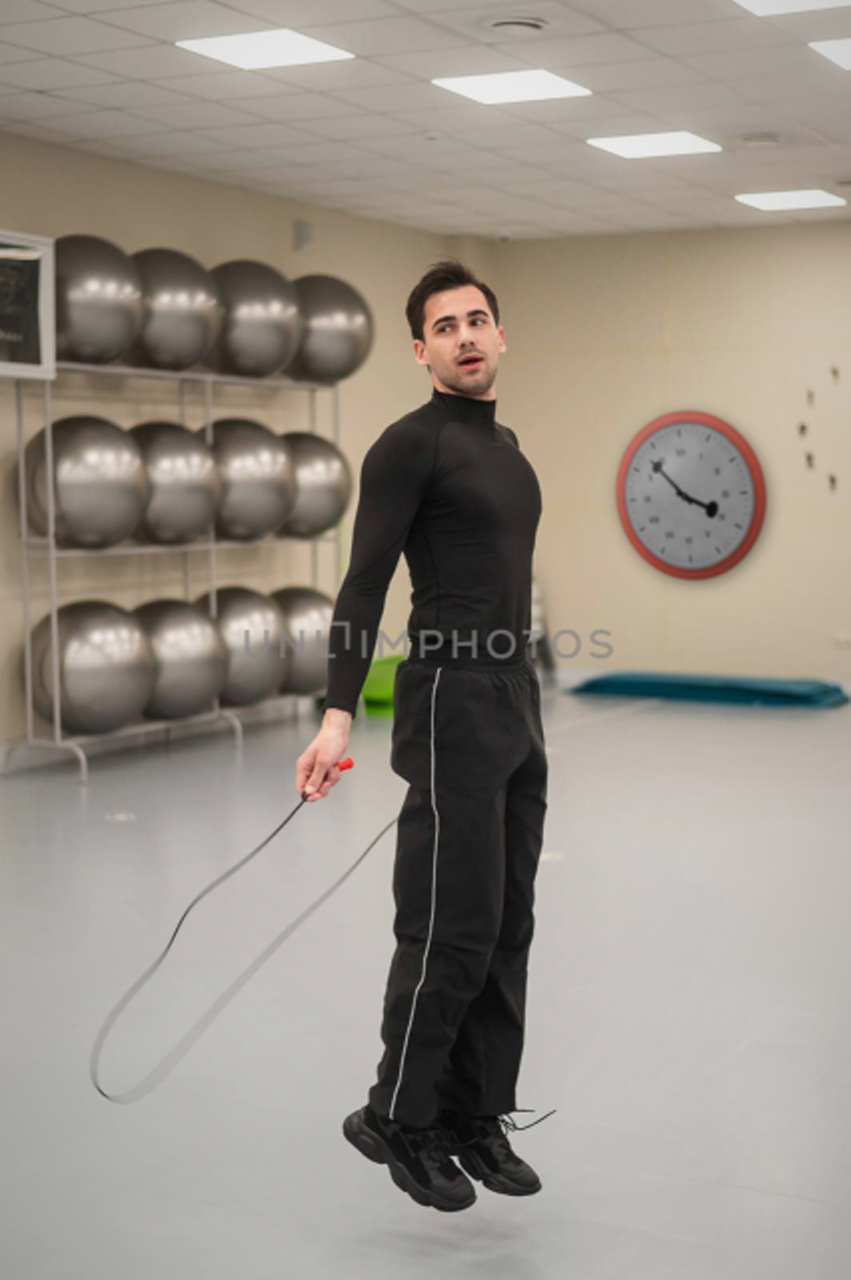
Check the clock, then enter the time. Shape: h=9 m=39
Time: h=3 m=53
